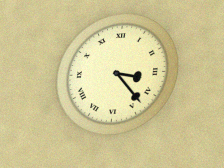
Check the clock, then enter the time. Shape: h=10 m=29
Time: h=3 m=23
